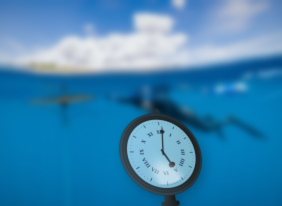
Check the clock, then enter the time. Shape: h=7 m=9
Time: h=5 m=1
